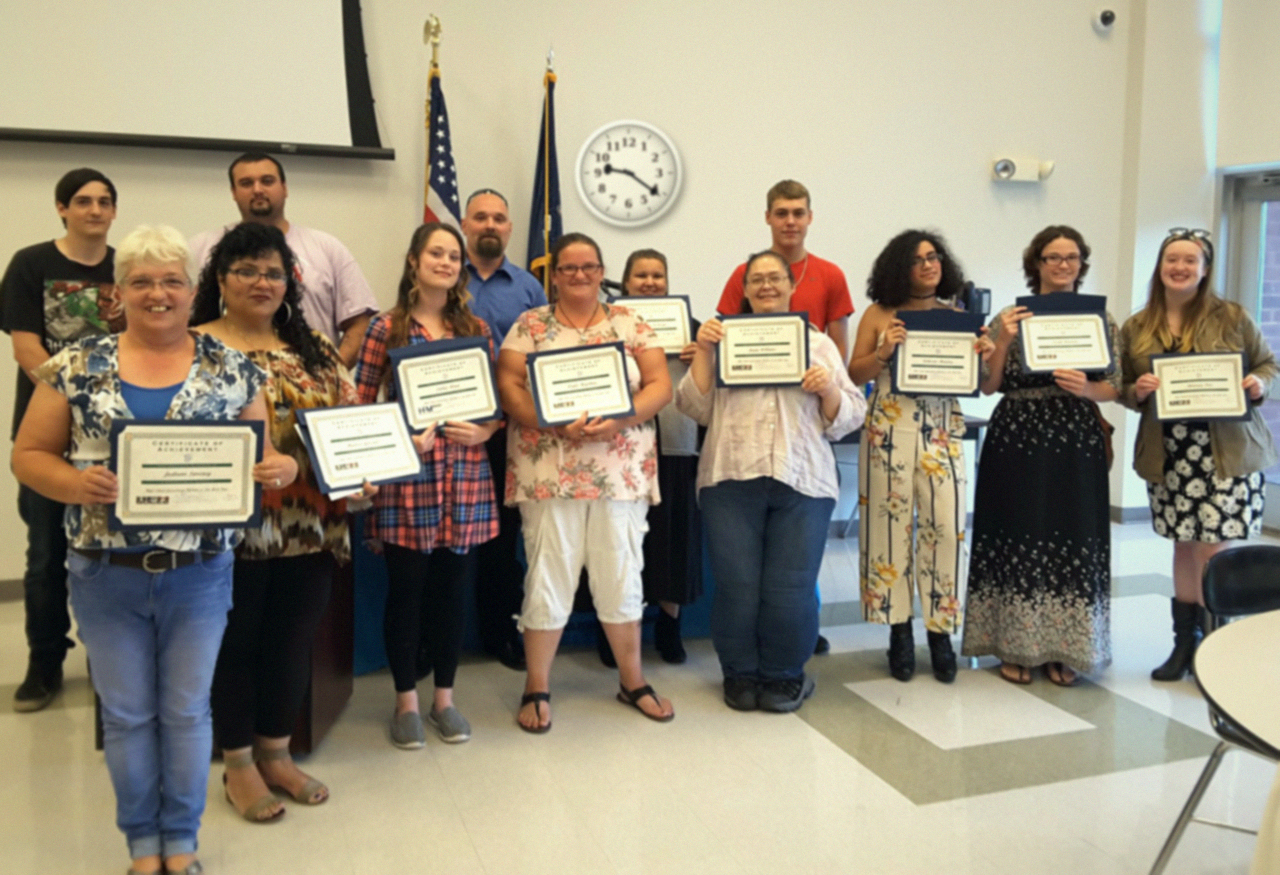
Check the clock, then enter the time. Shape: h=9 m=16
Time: h=9 m=21
